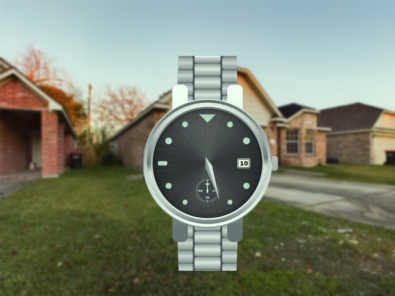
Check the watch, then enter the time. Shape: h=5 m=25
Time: h=5 m=27
